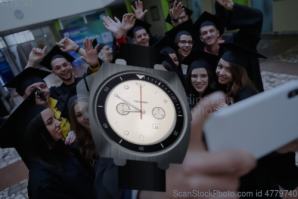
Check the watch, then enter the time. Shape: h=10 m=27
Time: h=8 m=50
